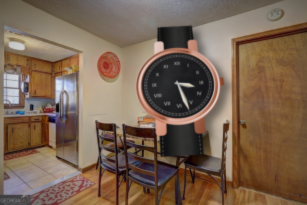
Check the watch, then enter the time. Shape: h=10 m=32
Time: h=3 m=27
